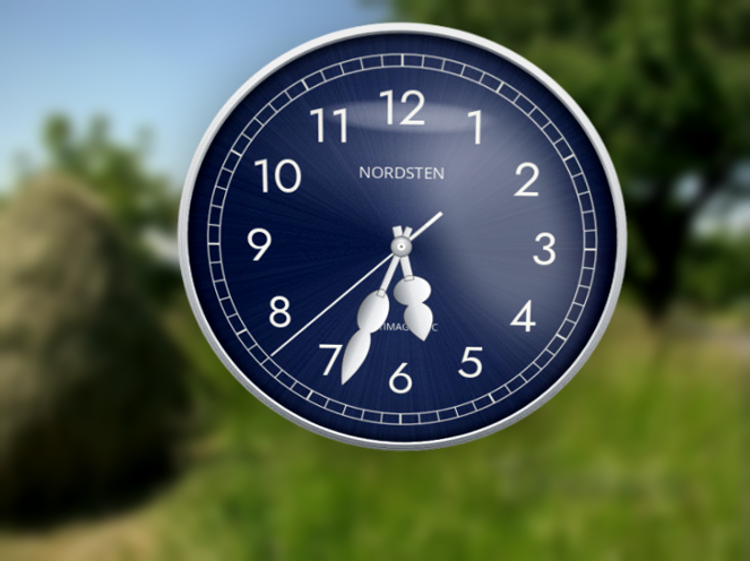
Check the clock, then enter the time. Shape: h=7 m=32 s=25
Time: h=5 m=33 s=38
